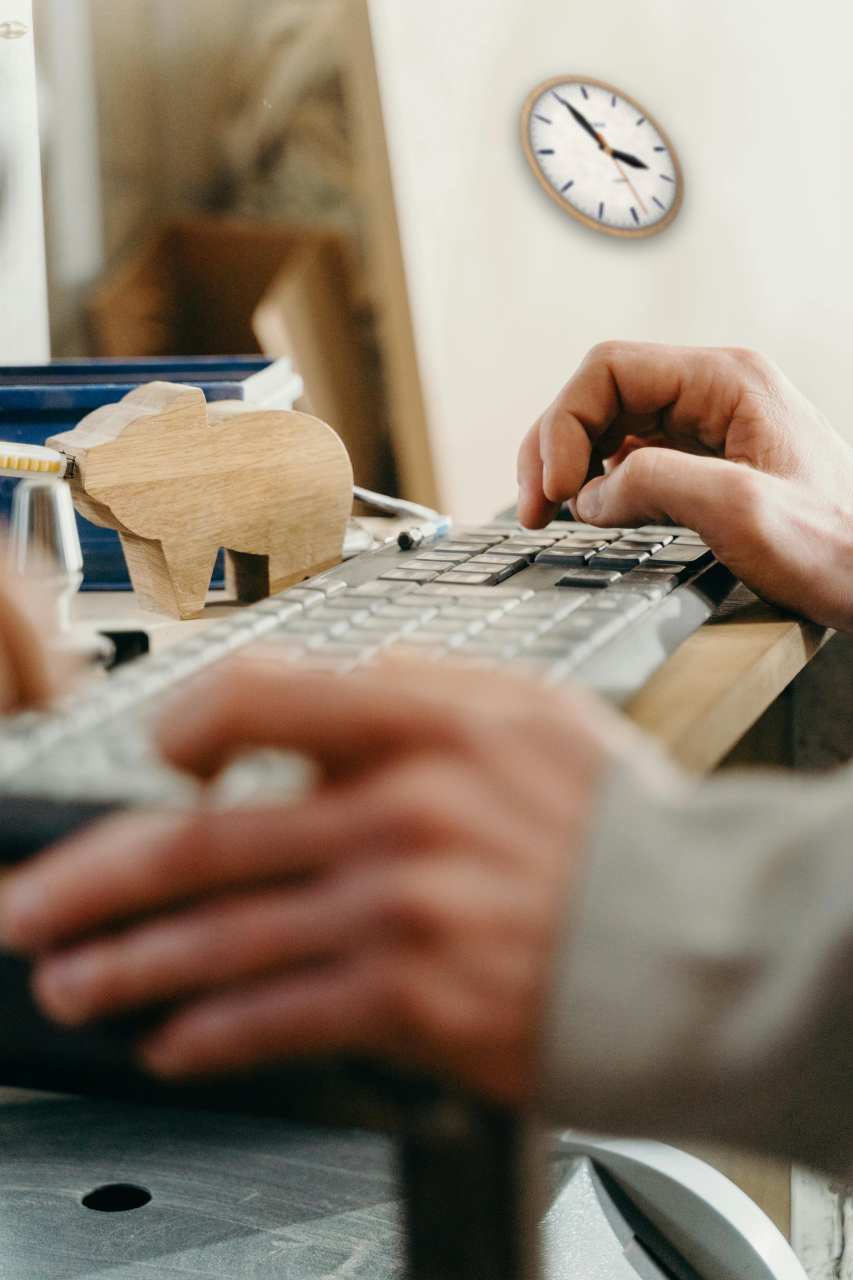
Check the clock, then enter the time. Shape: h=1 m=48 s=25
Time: h=3 m=55 s=28
